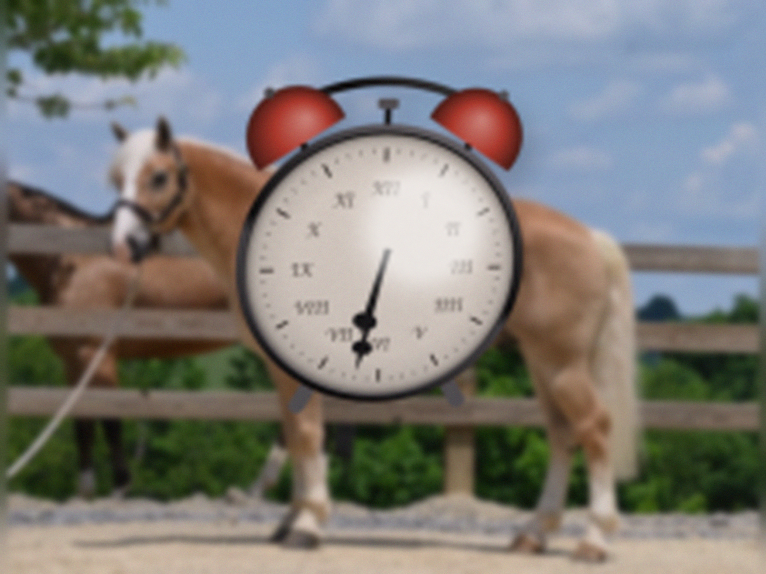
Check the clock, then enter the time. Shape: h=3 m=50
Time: h=6 m=32
